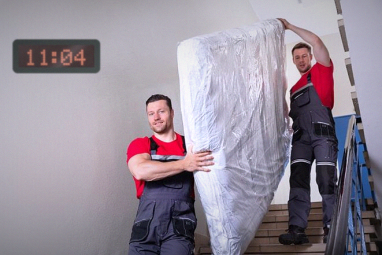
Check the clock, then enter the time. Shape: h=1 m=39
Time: h=11 m=4
